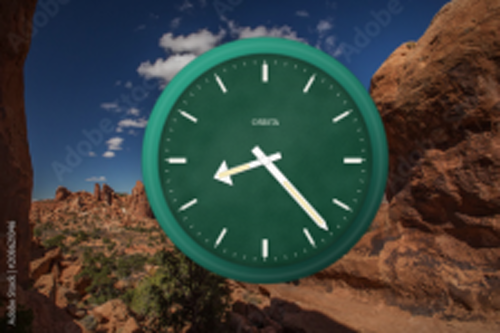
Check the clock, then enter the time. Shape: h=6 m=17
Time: h=8 m=23
